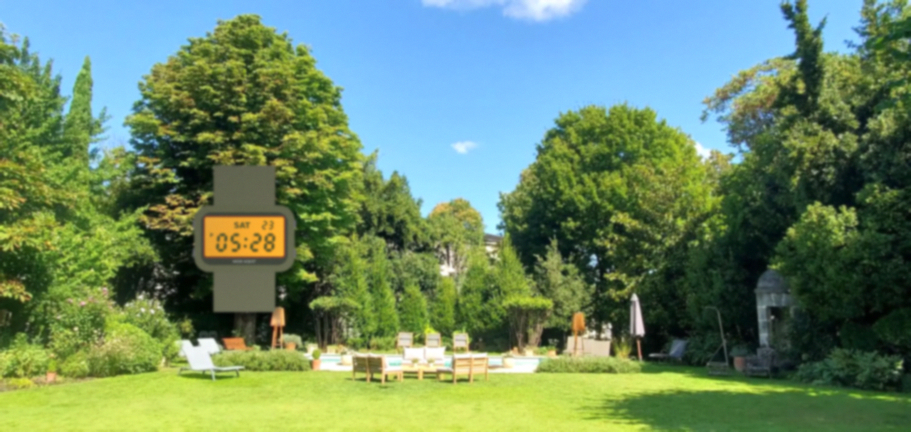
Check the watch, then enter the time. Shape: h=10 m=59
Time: h=5 m=28
